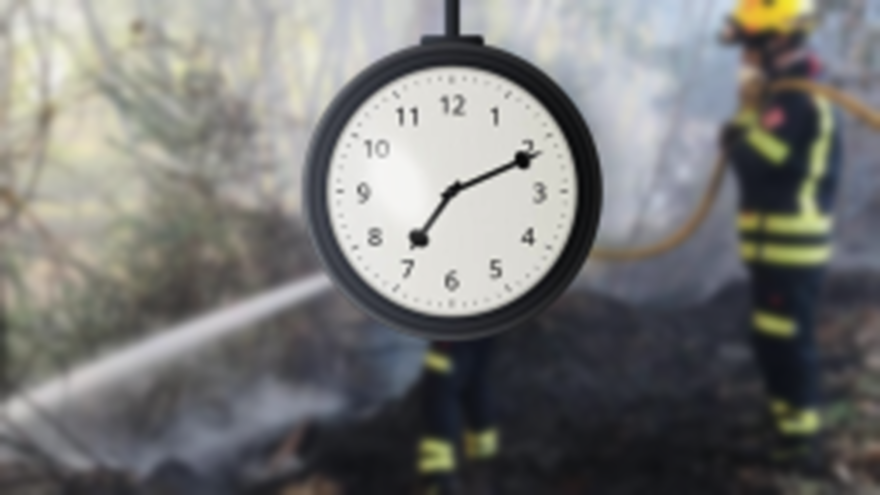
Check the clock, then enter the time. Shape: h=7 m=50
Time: h=7 m=11
